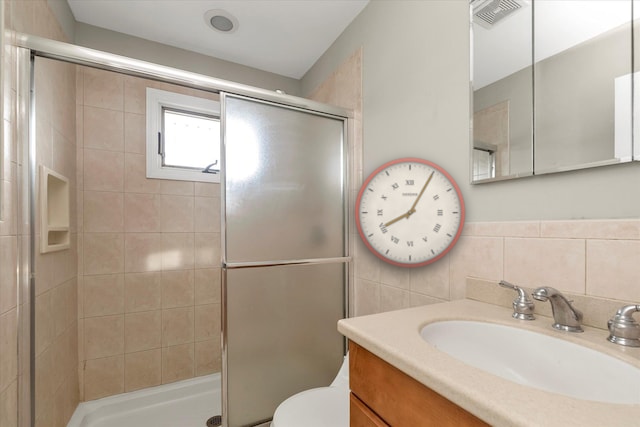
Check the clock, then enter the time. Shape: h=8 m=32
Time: h=8 m=5
